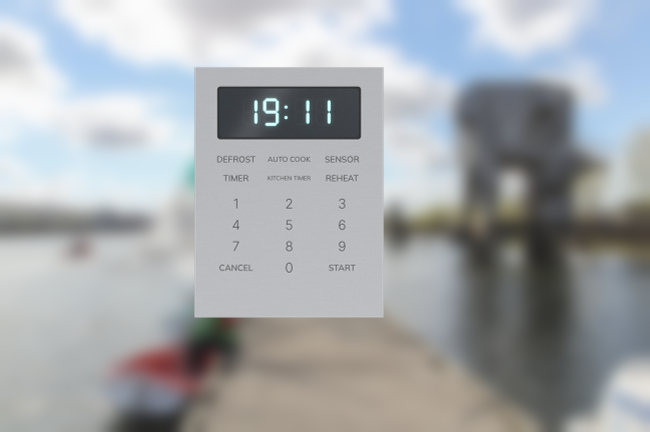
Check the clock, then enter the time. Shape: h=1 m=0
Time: h=19 m=11
